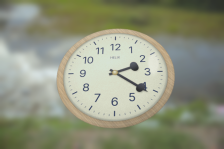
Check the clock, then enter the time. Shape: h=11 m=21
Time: h=2 m=21
